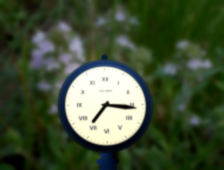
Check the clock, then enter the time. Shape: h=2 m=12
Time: h=7 m=16
